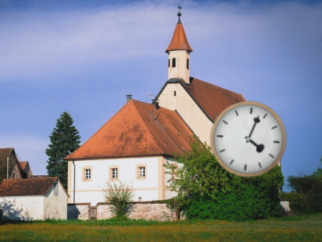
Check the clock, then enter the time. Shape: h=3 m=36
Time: h=4 m=3
